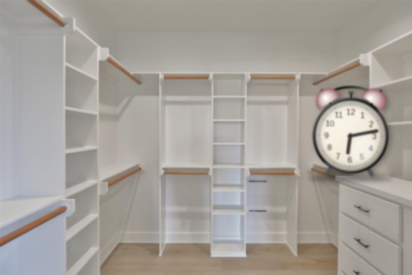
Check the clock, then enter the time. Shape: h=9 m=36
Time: h=6 m=13
